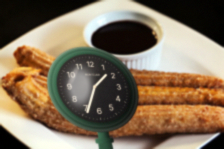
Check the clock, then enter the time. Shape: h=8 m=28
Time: h=1 m=34
